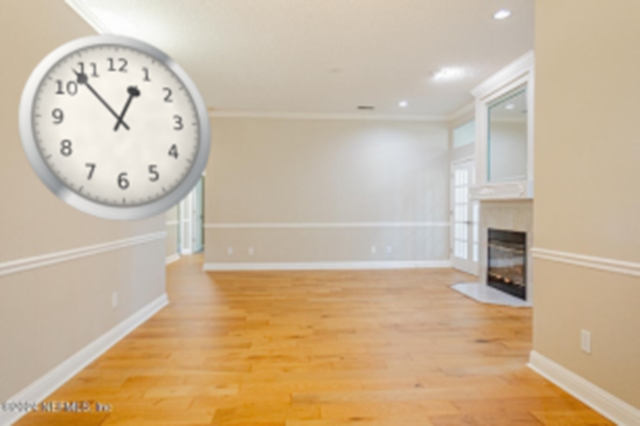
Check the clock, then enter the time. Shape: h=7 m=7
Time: h=12 m=53
